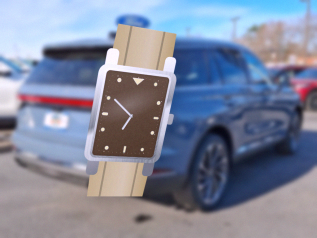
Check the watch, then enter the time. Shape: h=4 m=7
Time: h=6 m=51
